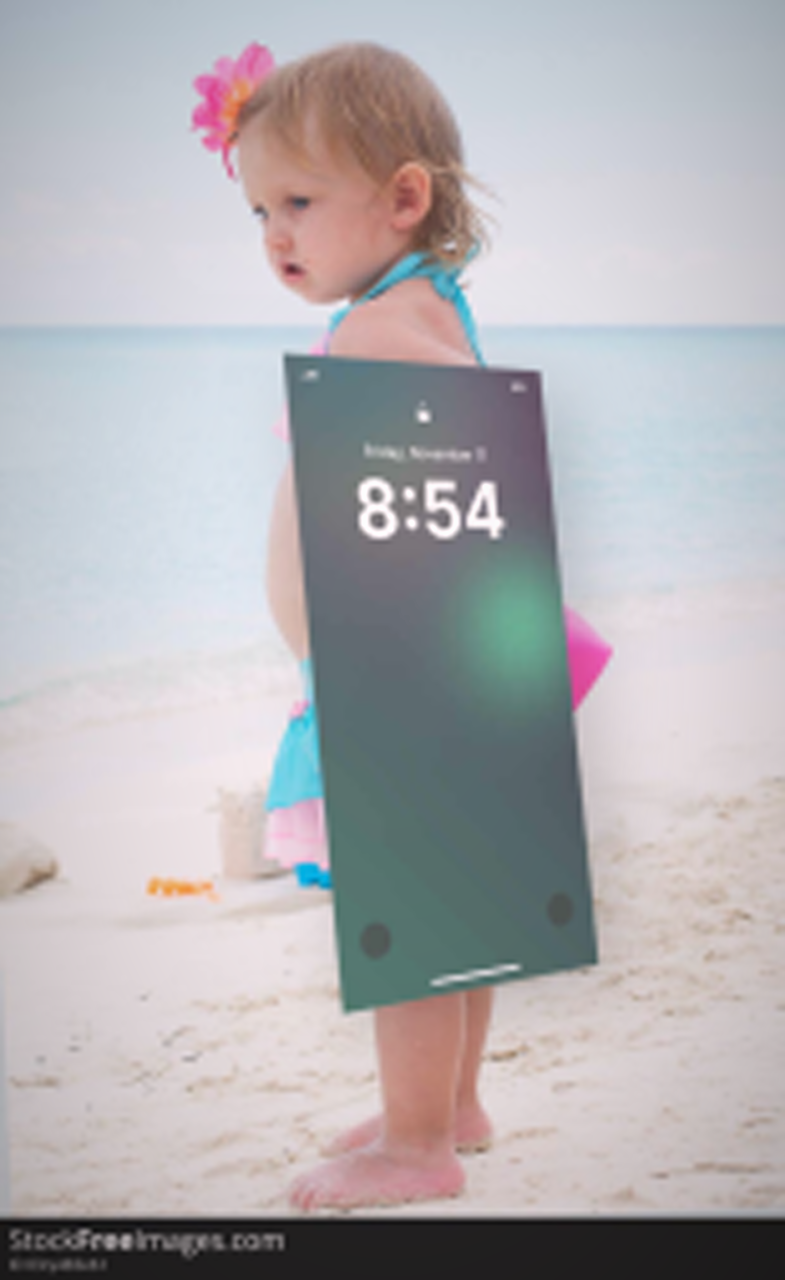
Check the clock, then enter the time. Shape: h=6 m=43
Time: h=8 m=54
